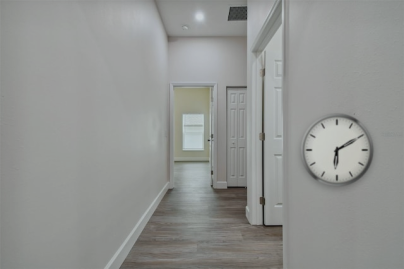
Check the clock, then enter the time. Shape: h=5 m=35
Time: h=6 m=10
